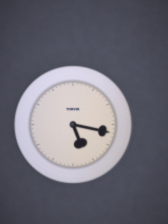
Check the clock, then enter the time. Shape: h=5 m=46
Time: h=5 m=17
